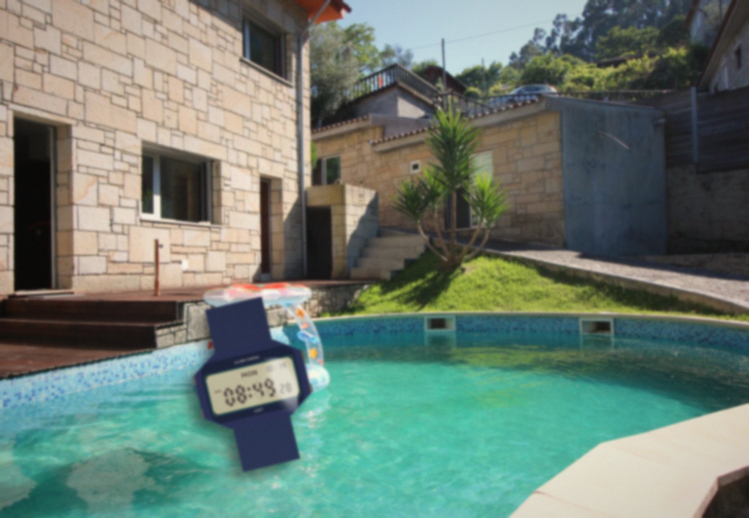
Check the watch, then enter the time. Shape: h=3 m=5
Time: h=8 m=49
